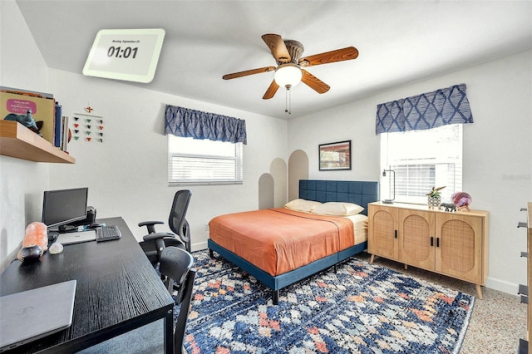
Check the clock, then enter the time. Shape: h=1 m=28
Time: h=1 m=1
